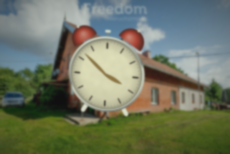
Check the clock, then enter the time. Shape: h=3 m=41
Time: h=3 m=52
